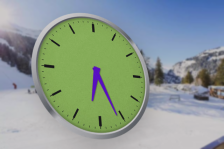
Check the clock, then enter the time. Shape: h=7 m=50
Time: h=6 m=26
